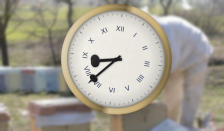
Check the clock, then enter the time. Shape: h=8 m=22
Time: h=8 m=37
